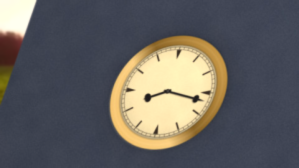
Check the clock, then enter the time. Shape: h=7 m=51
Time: h=8 m=17
